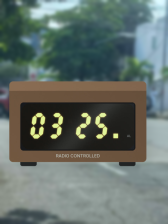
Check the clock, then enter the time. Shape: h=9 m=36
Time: h=3 m=25
